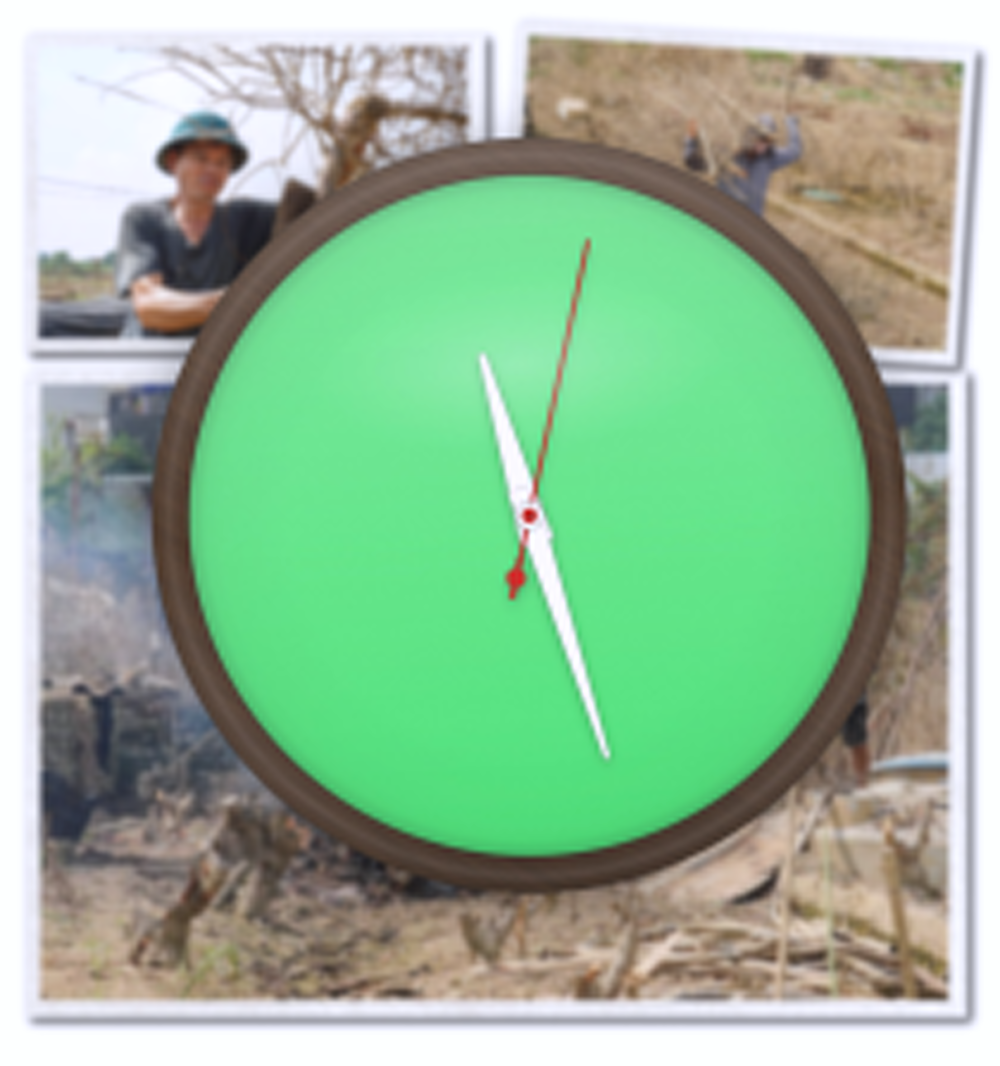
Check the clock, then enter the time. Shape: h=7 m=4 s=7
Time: h=11 m=27 s=2
